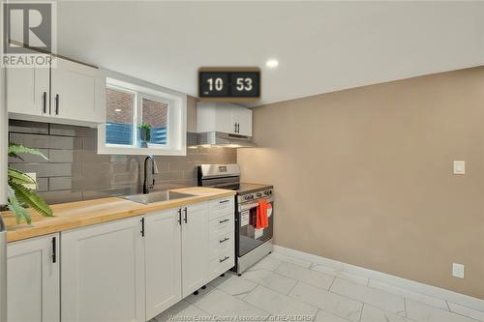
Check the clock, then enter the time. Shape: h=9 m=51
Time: h=10 m=53
